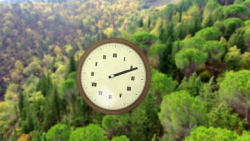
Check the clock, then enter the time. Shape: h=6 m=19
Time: h=2 m=11
